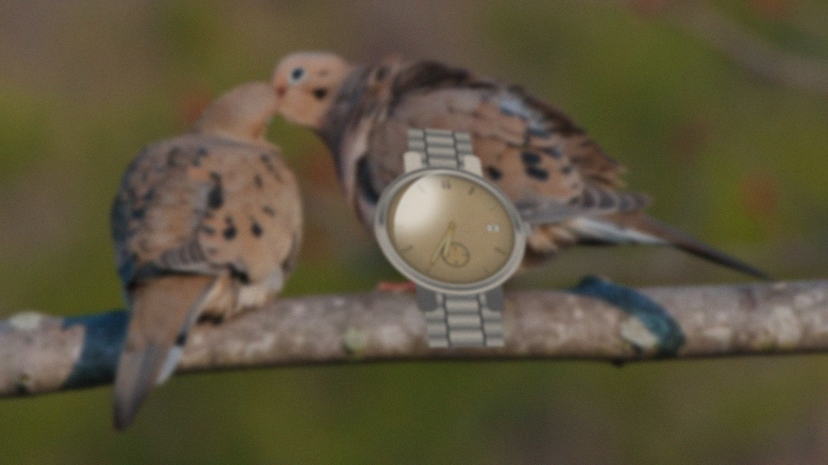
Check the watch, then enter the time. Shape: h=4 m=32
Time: h=6 m=35
